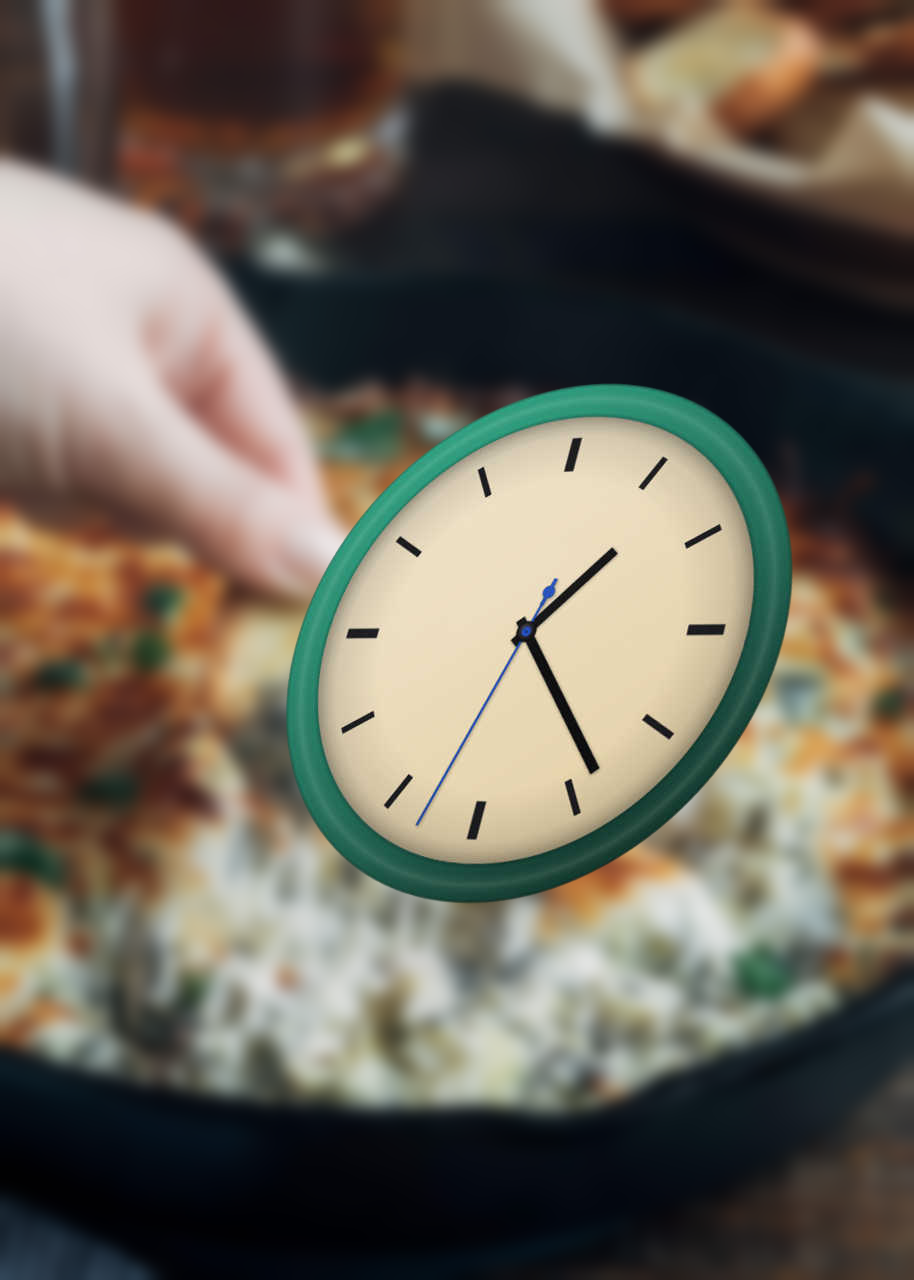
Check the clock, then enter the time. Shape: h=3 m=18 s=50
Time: h=1 m=23 s=33
